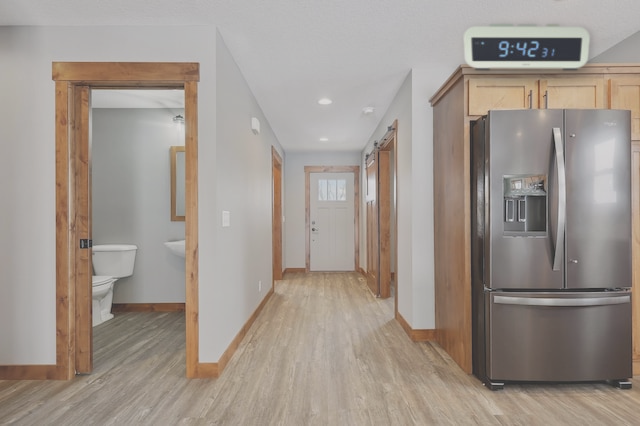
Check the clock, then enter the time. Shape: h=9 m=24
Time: h=9 m=42
